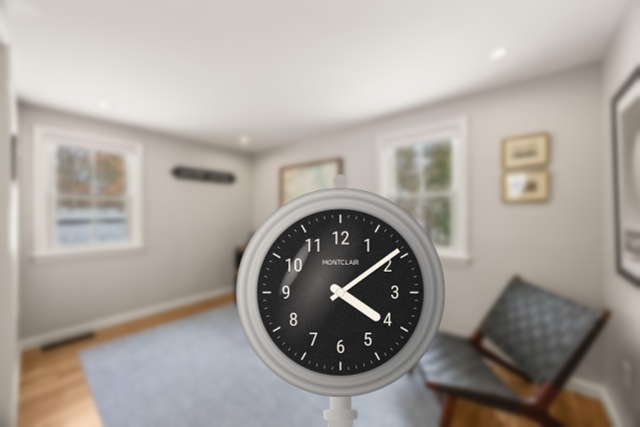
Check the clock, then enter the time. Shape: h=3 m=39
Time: h=4 m=9
